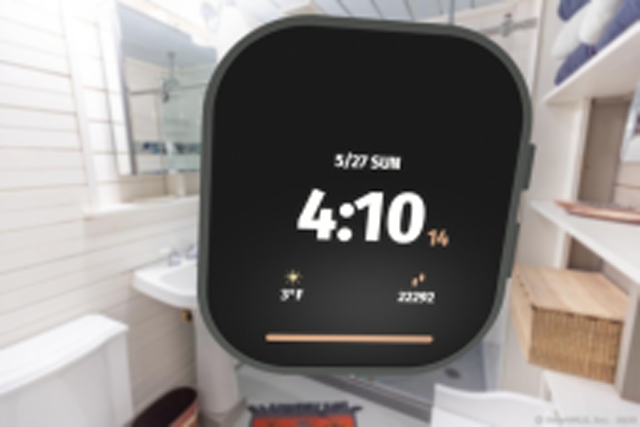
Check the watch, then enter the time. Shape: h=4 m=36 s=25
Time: h=4 m=10 s=14
